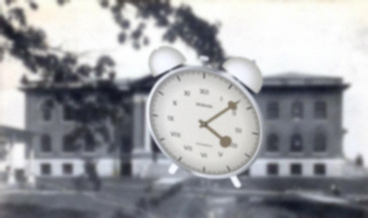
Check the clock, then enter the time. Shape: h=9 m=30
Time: h=4 m=8
